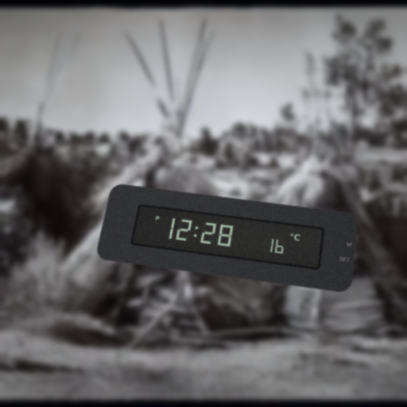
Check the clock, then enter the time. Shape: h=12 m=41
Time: h=12 m=28
